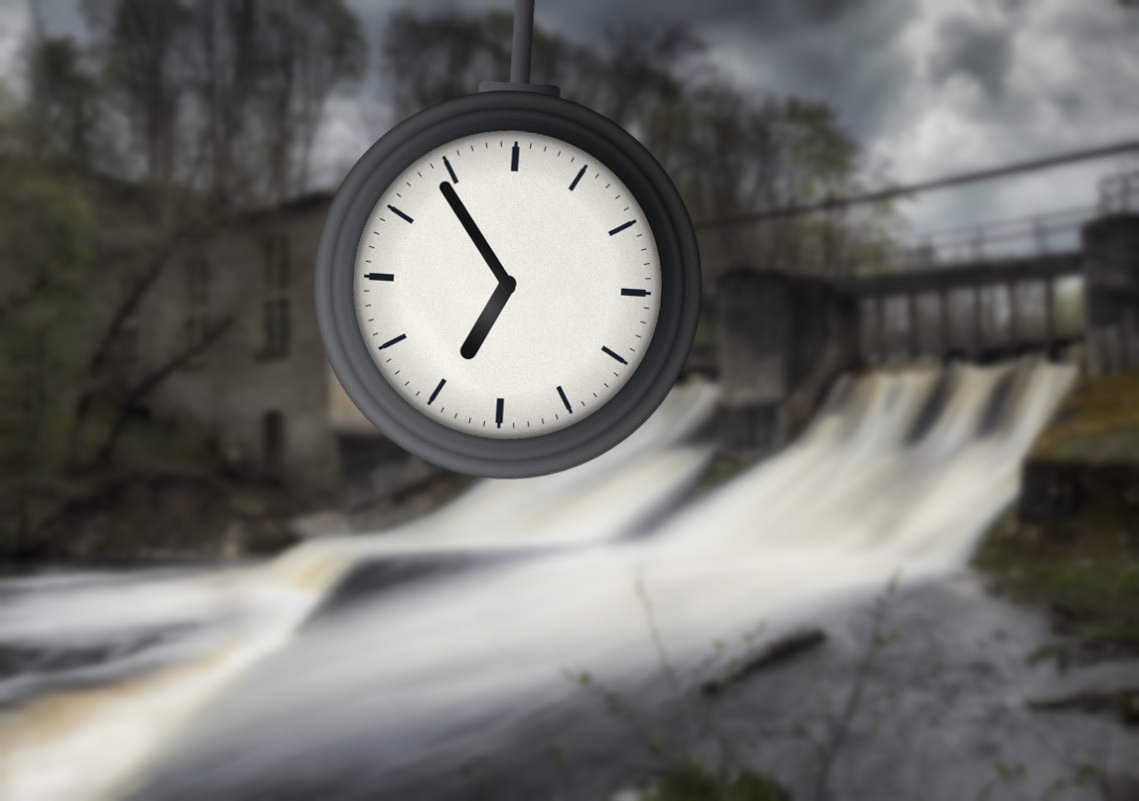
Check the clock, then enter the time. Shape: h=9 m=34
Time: h=6 m=54
